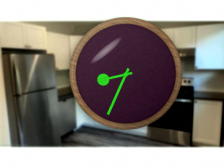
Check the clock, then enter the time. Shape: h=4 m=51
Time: h=8 m=34
